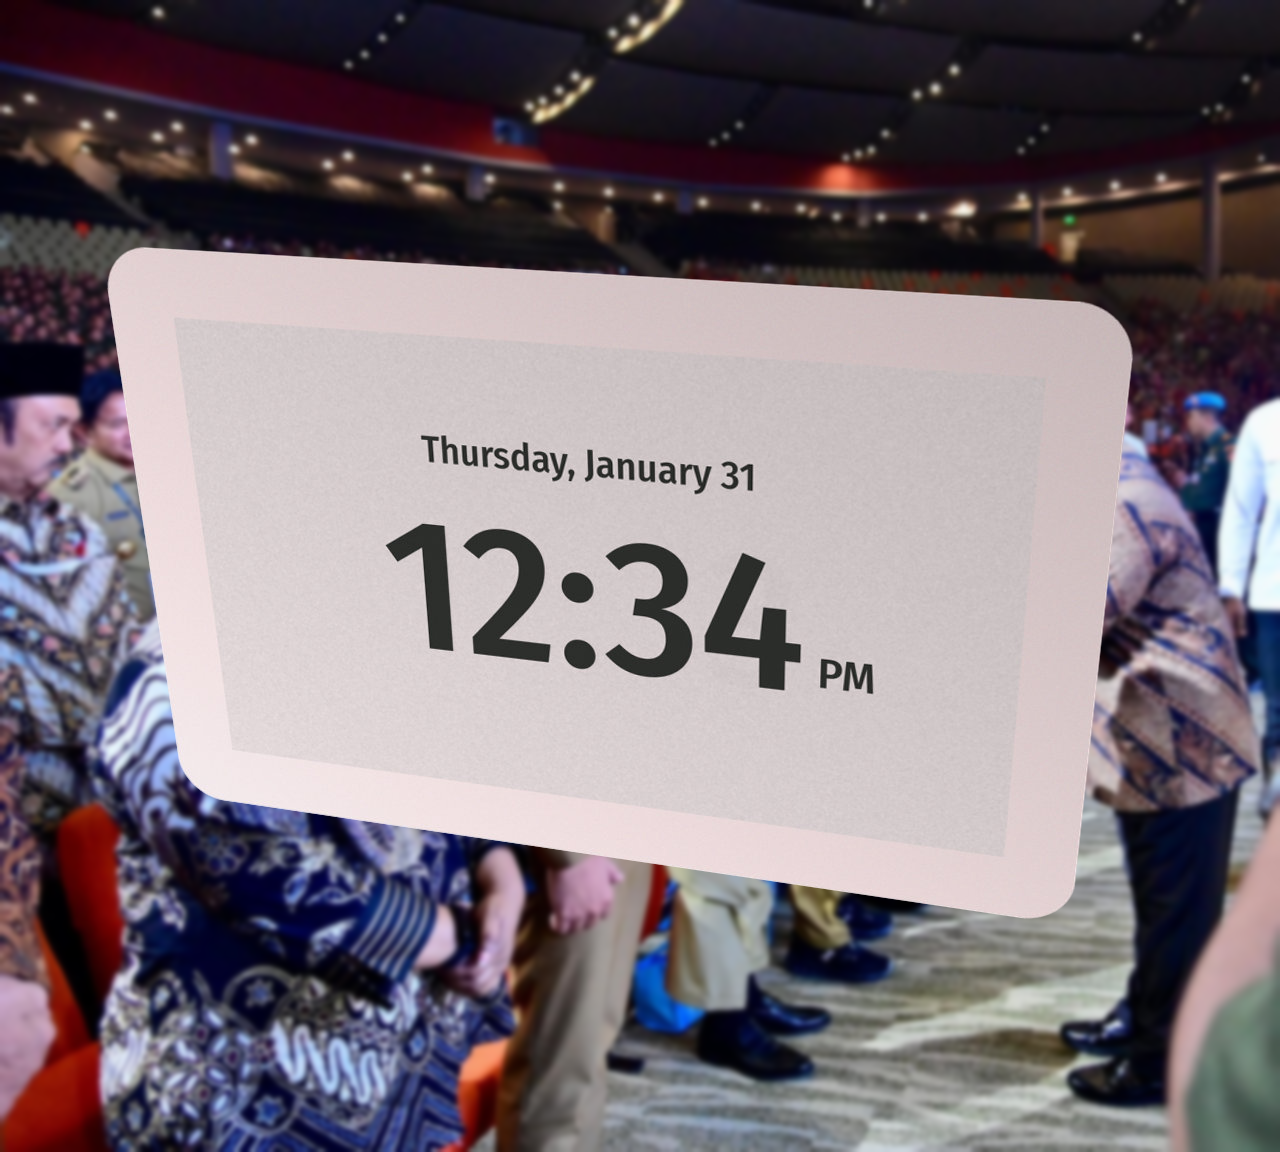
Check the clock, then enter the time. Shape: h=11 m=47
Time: h=12 m=34
